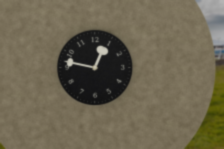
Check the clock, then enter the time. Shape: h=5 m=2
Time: h=12 m=47
